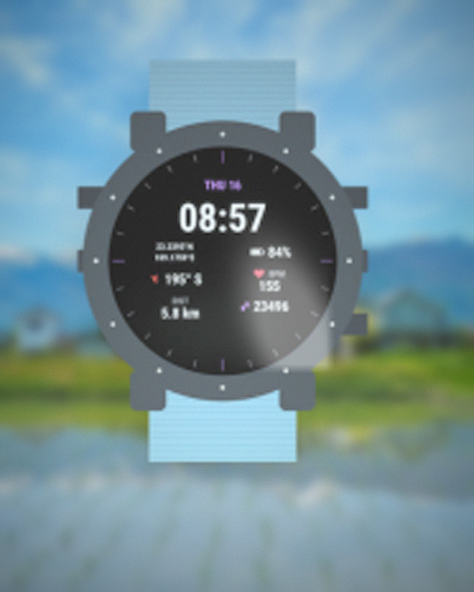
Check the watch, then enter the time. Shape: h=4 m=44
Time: h=8 m=57
